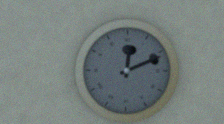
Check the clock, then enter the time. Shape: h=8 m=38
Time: h=12 m=11
